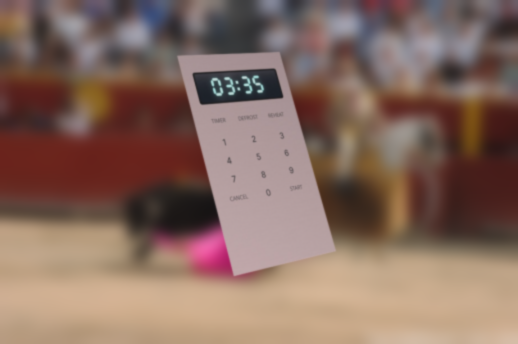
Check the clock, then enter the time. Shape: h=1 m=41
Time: h=3 m=35
